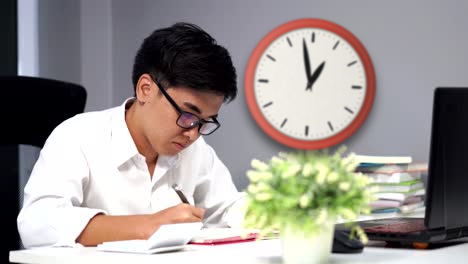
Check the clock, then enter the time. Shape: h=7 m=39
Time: h=12 m=58
